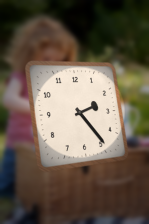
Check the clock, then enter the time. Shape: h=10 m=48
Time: h=2 m=24
